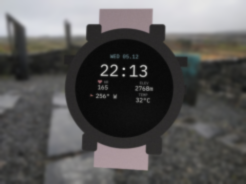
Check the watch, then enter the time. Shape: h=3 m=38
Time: h=22 m=13
